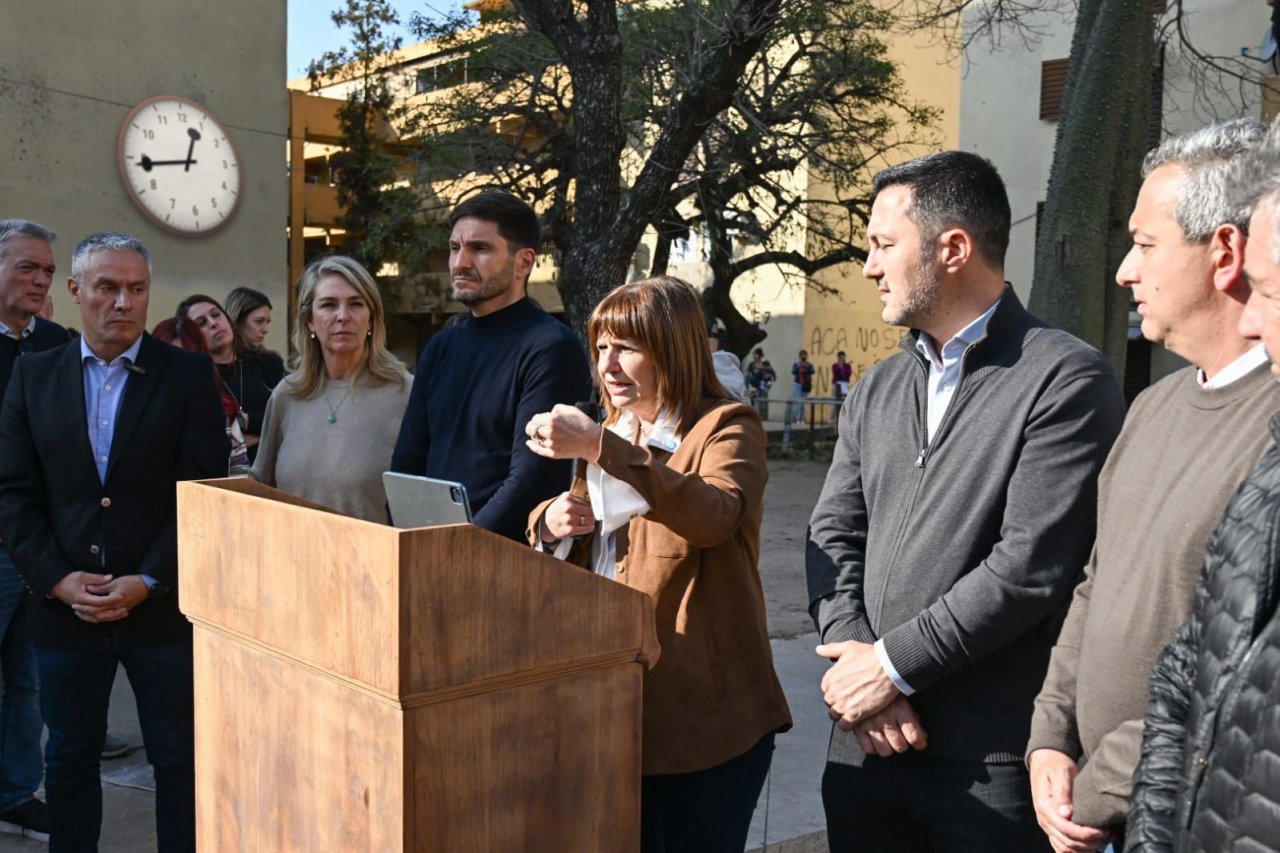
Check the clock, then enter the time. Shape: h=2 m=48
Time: h=12 m=44
